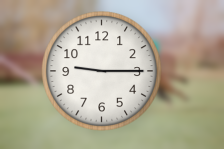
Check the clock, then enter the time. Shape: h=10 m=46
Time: h=9 m=15
